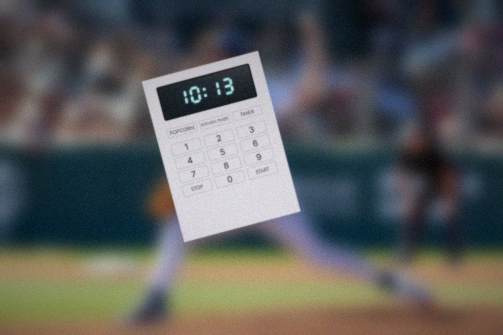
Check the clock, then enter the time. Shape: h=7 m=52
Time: h=10 m=13
